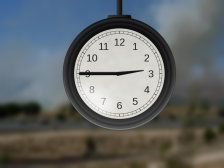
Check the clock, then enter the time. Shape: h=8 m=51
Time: h=2 m=45
